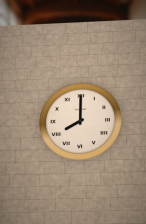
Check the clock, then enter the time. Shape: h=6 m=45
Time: h=8 m=0
